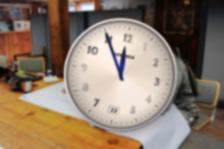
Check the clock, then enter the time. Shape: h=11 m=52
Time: h=11 m=55
